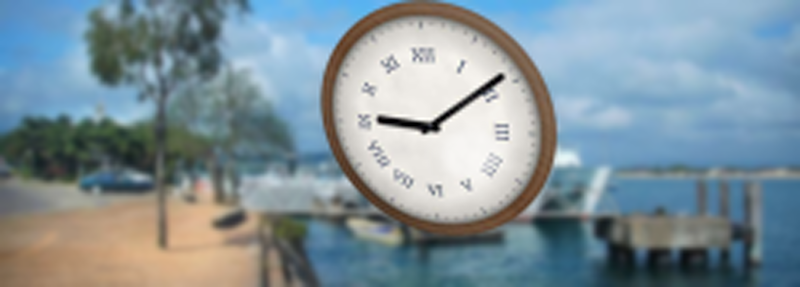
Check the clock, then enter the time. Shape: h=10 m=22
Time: h=9 m=9
